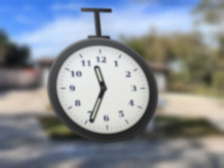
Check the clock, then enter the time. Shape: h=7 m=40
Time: h=11 m=34
